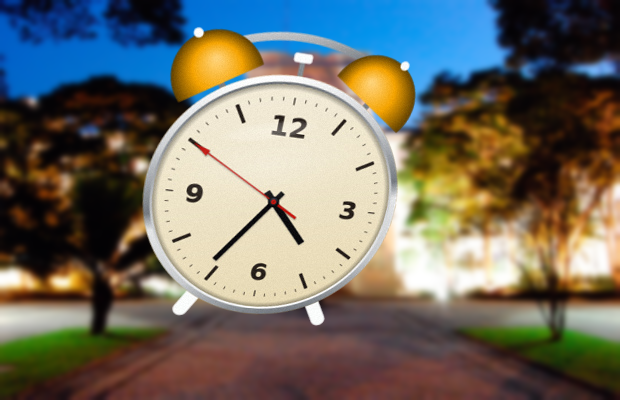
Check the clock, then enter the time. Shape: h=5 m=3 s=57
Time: h=4 m=35 s=50
